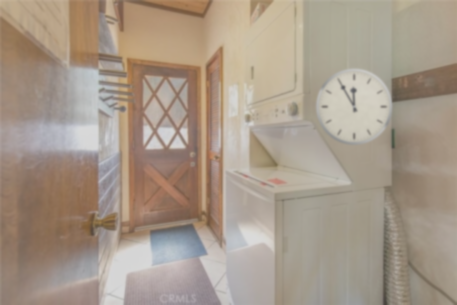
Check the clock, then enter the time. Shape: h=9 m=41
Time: h=11 m=55
